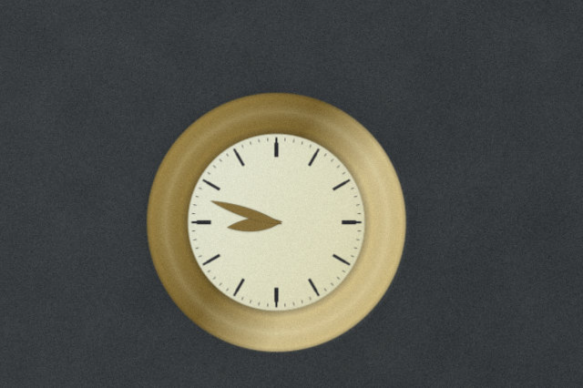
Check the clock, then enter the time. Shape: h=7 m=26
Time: h=8 m=48
